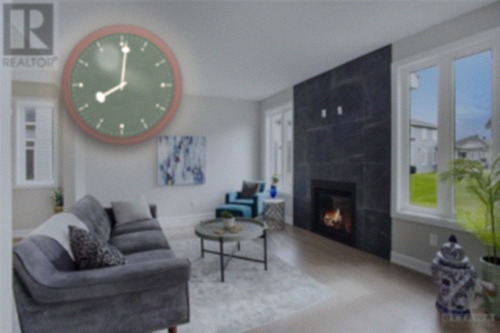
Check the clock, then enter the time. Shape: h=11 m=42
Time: h=8 m=1
